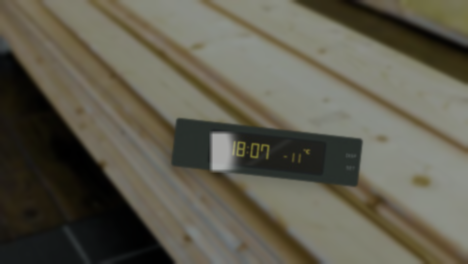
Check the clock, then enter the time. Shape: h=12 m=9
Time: h=18 m=7
